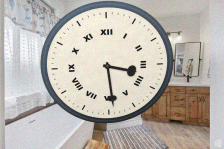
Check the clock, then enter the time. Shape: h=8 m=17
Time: h=3 m=29
